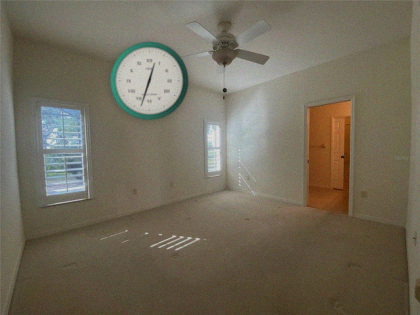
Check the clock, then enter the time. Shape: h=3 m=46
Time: h=12 m=33
